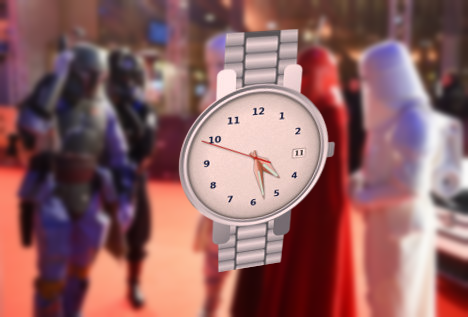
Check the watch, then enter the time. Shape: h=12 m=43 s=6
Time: h=4 m=27 s=49
